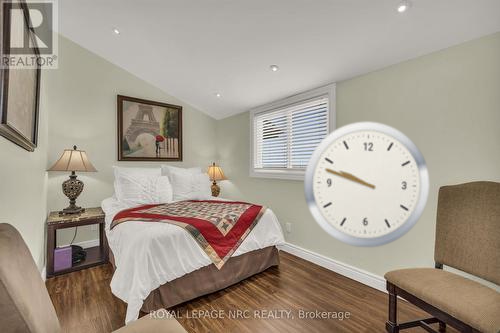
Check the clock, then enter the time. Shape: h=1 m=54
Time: h=9 m=48
